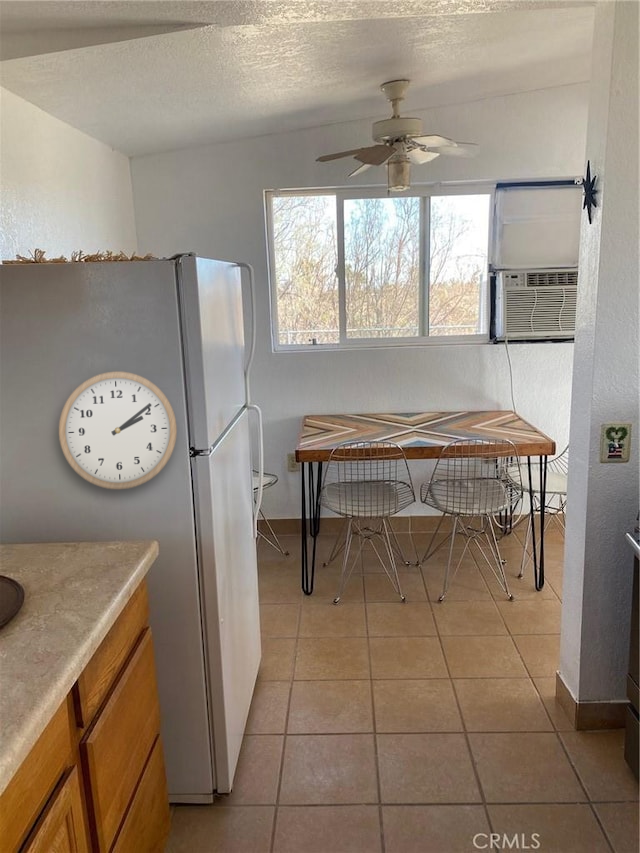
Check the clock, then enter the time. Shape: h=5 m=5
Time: h=2 m=9
